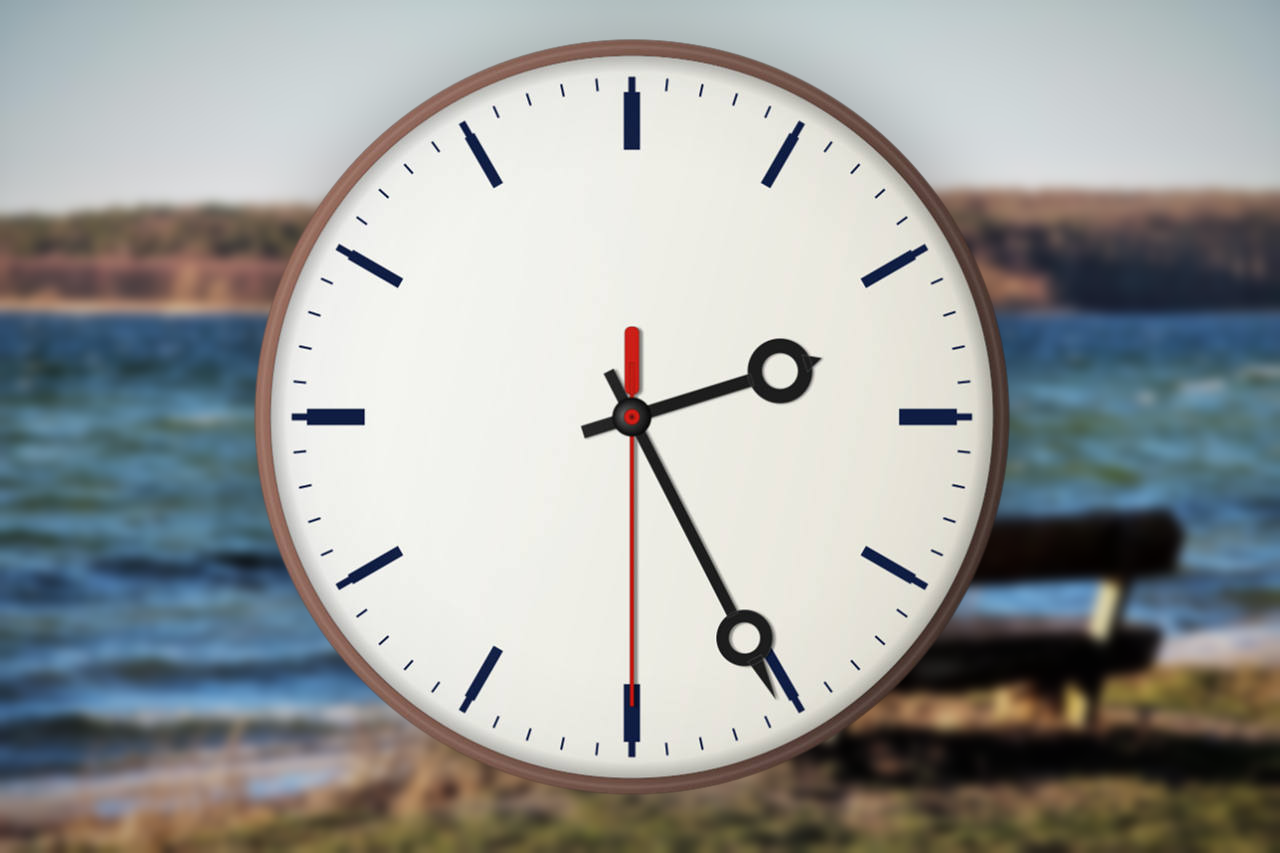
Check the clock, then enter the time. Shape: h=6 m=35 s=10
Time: h=2 m=25 s=30
